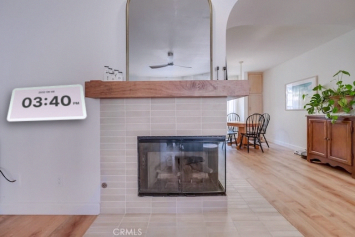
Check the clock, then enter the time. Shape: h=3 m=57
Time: h=3 m=40
